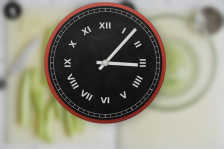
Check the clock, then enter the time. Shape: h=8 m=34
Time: h=3 m=7
